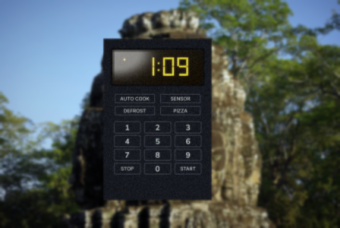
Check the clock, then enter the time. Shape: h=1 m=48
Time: h=1 m=9
